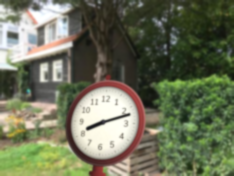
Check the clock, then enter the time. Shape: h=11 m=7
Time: h=8 m=12
